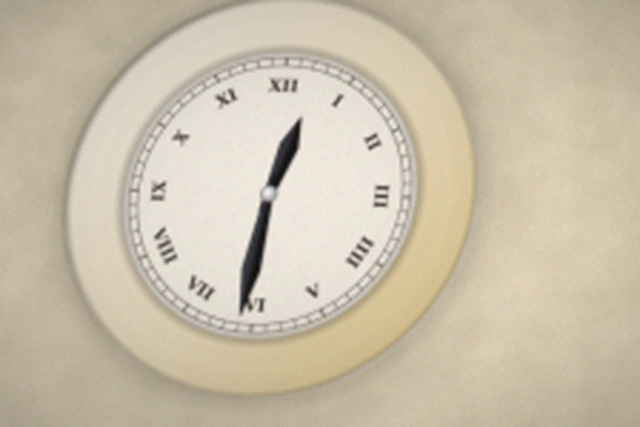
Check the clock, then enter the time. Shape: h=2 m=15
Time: h=12 m=31
